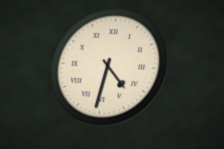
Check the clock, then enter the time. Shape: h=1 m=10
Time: h=4 m=31
